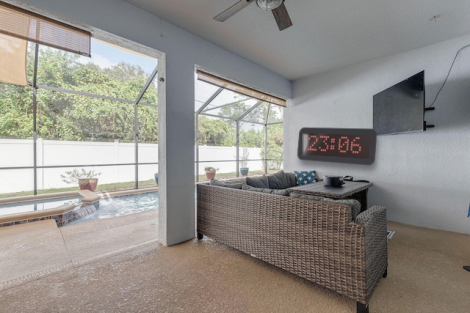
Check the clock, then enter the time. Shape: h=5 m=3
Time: h=23 m=6
